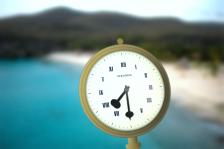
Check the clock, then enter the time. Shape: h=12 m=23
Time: h=7 m=30
